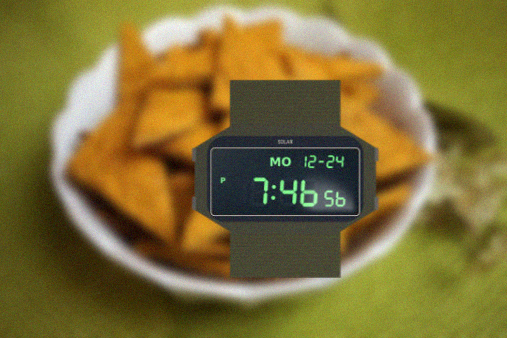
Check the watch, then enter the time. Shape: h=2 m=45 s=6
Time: h=7 m=46 s=56
